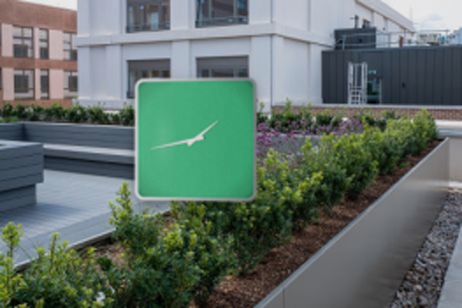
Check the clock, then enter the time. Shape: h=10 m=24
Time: h=1 m=43
